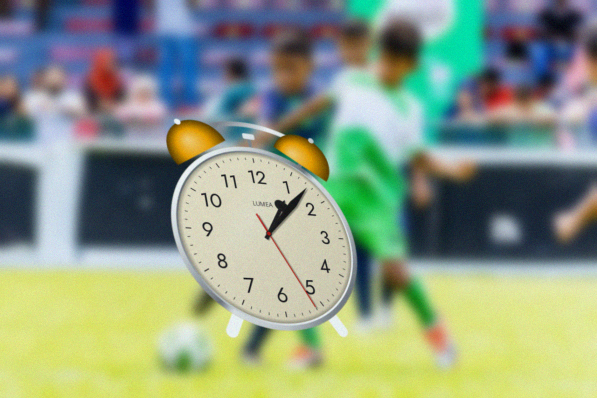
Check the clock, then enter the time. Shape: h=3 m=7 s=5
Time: h=1 m=7 s=26
